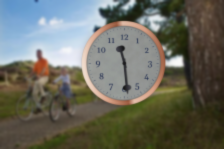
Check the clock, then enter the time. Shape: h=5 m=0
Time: h=11 m=29
